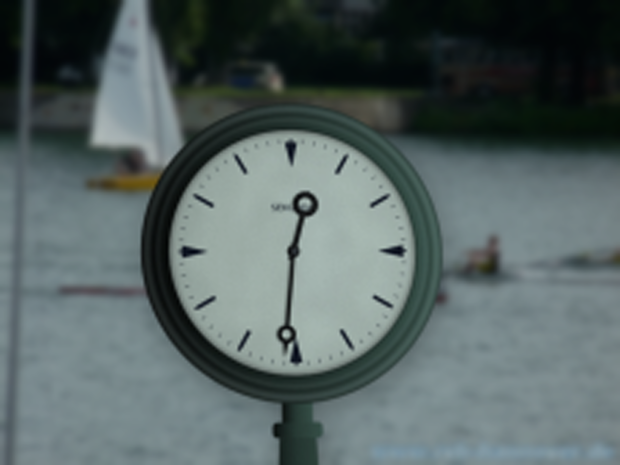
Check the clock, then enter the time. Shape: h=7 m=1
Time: h=12 m=31
